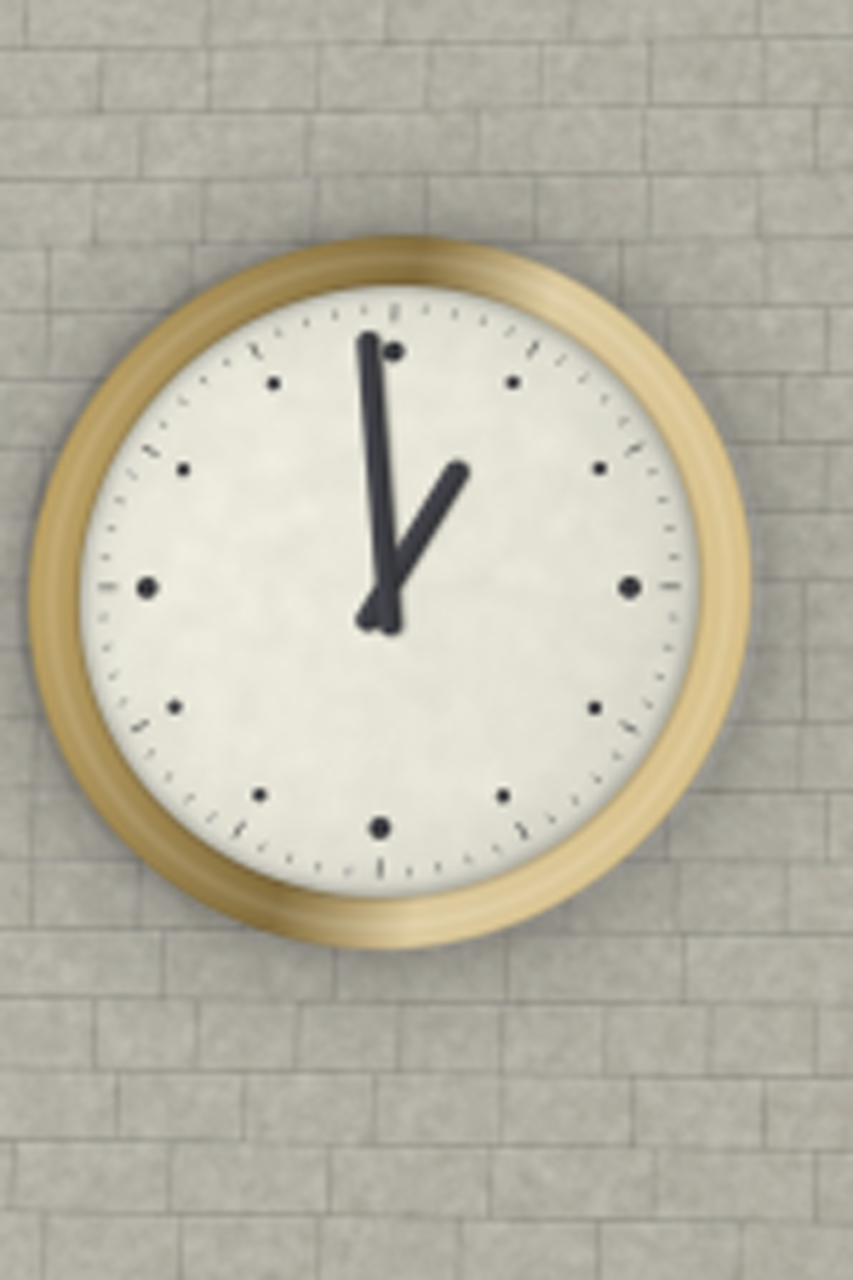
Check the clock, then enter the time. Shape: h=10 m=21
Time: h=12 m=59
